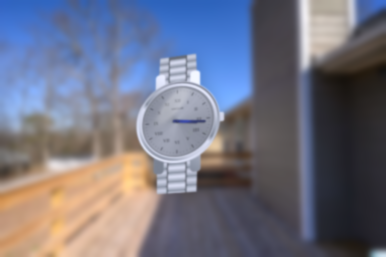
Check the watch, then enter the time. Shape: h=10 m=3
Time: h=3 m=16
